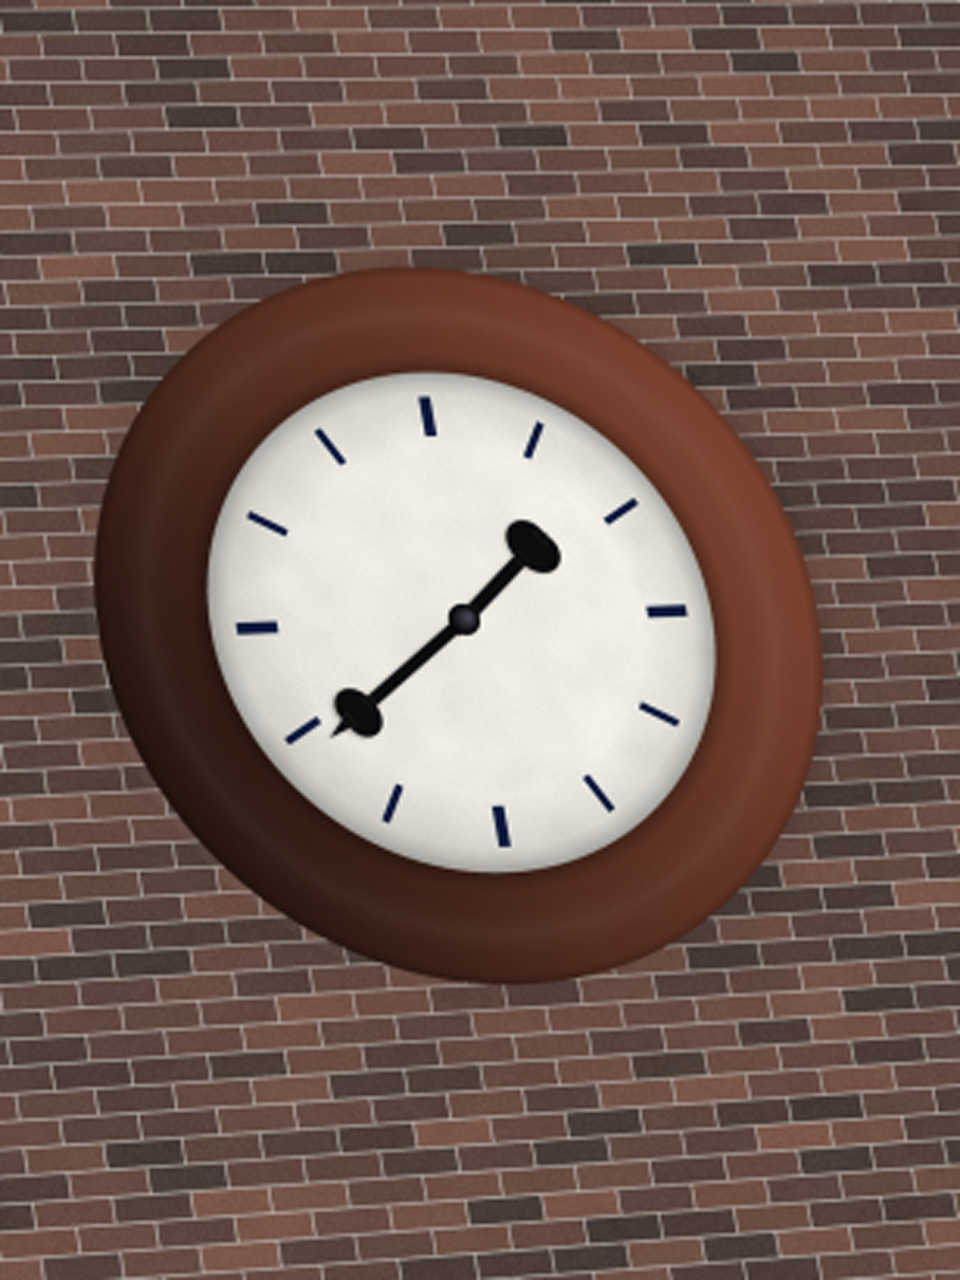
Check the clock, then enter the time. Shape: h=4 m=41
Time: h=1 m=39
